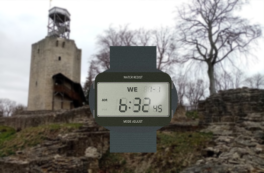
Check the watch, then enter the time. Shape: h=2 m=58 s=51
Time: h=6 m=32 s=45
